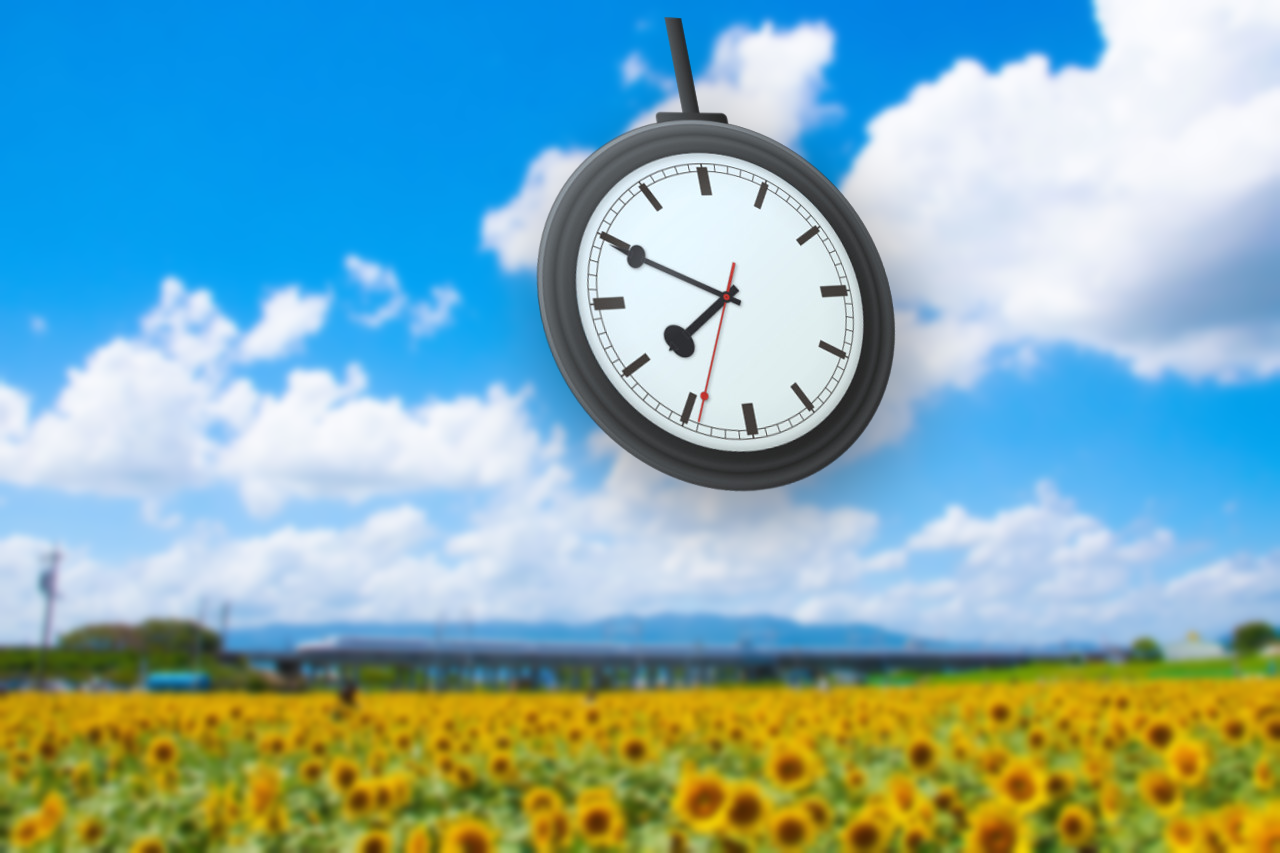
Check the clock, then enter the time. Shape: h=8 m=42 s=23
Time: h=7 m=49 s=34
